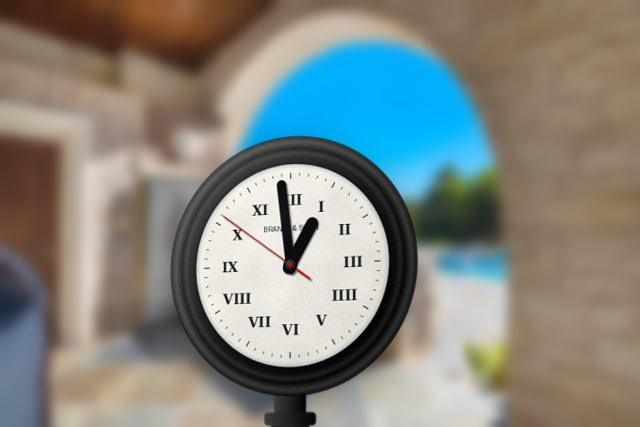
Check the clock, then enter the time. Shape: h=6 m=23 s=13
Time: h=12 m=58 s=51
